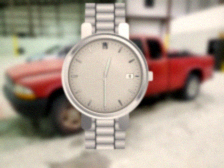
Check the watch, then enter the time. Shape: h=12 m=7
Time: h=12 m=30
